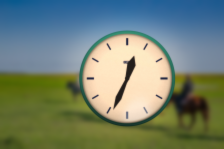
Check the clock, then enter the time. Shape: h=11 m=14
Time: h=12 m=34
